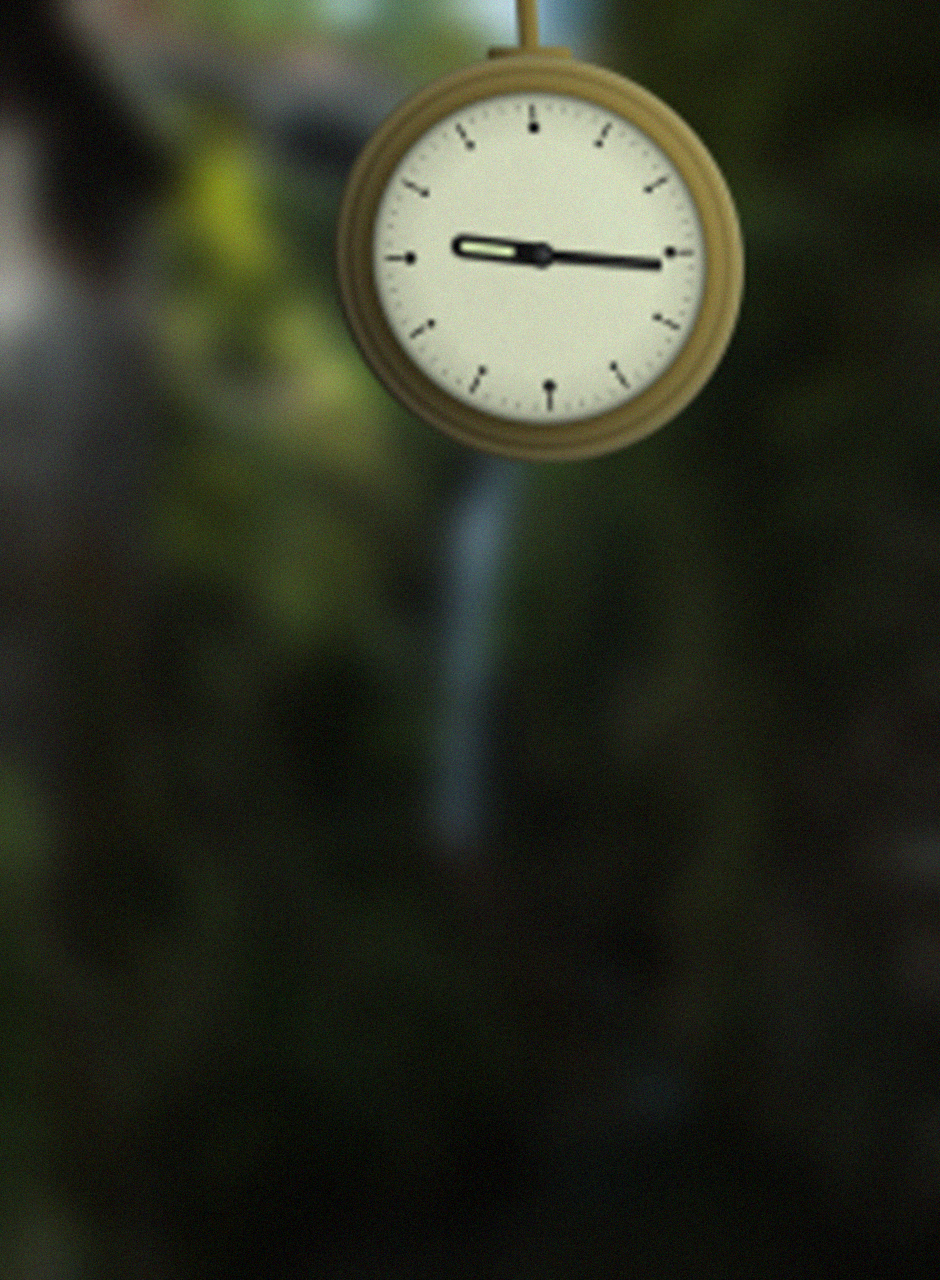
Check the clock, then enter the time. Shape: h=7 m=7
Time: h=9 m=16
